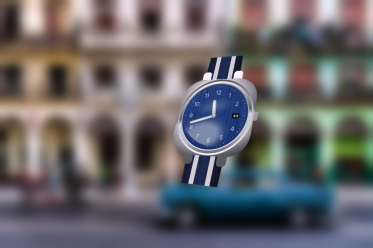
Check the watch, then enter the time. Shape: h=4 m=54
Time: h=11 m=42
